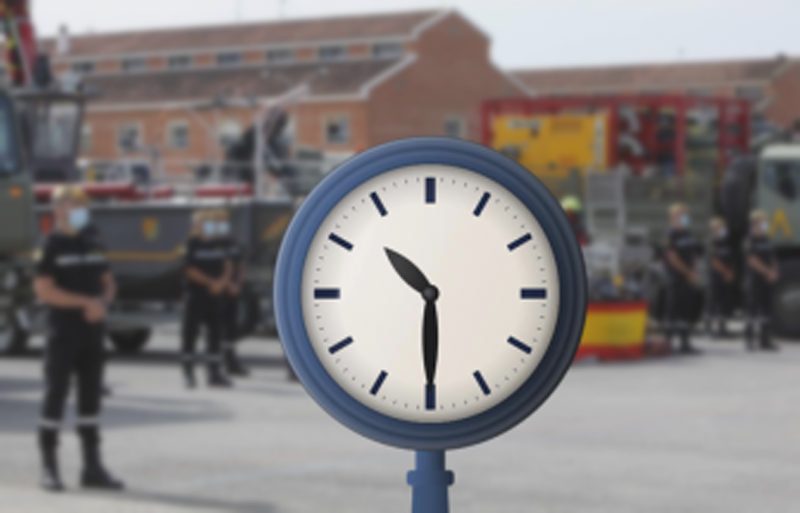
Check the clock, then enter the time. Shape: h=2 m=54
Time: h=10 m=30
